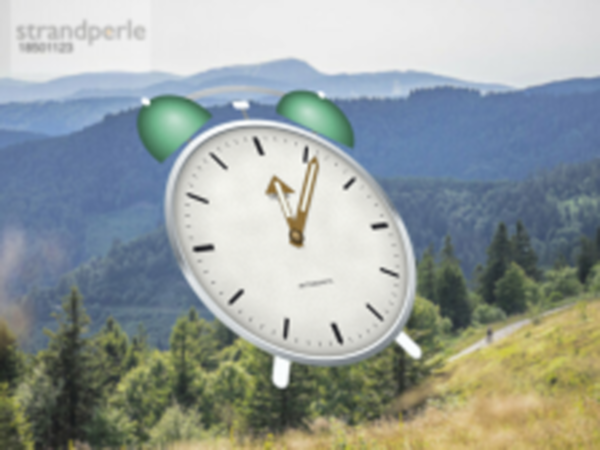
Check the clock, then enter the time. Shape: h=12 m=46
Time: h=12 m=6
